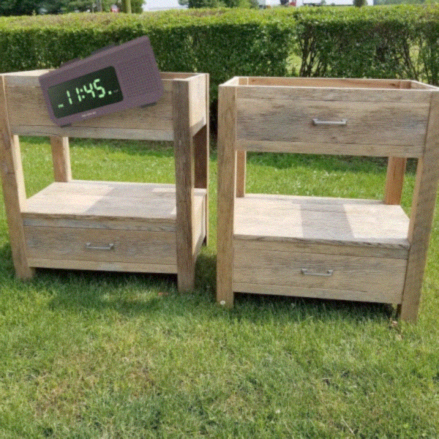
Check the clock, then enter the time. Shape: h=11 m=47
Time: h=11 m=45
